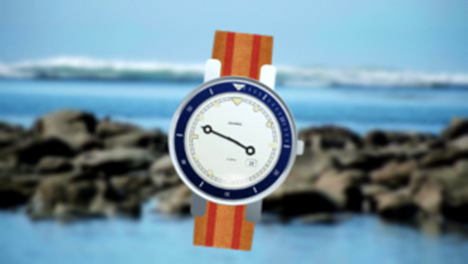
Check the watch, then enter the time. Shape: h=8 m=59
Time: h=3 m=48
